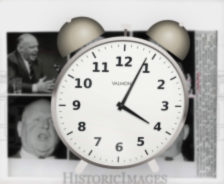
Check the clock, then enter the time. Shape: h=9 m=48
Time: h=4 m=4
